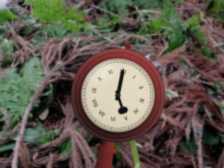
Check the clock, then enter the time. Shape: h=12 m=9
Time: h=5 m=0
